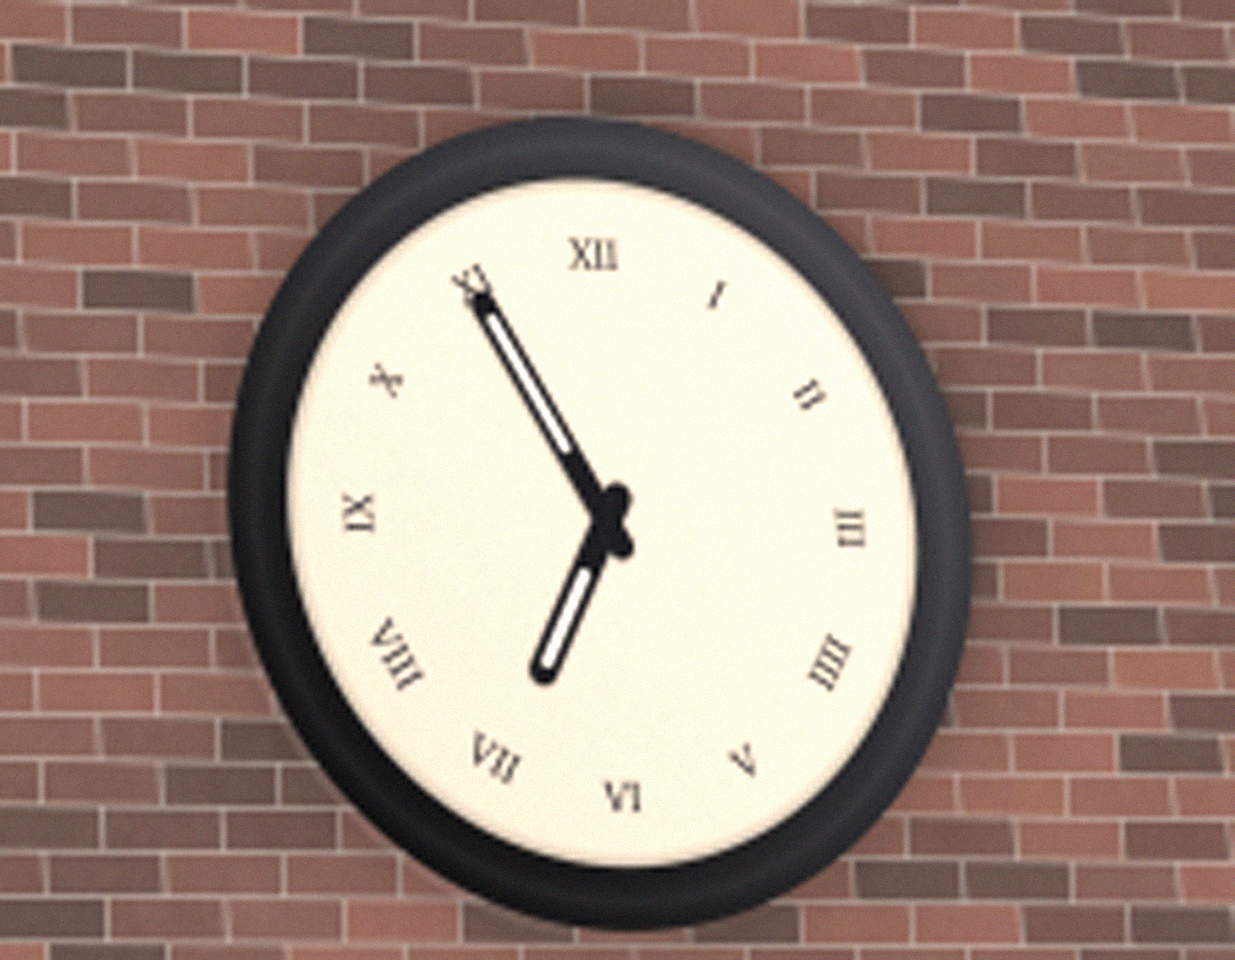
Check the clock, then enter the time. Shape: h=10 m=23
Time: h=6 m=55
